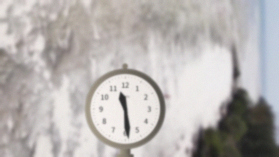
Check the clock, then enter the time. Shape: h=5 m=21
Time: h=11 m=29
